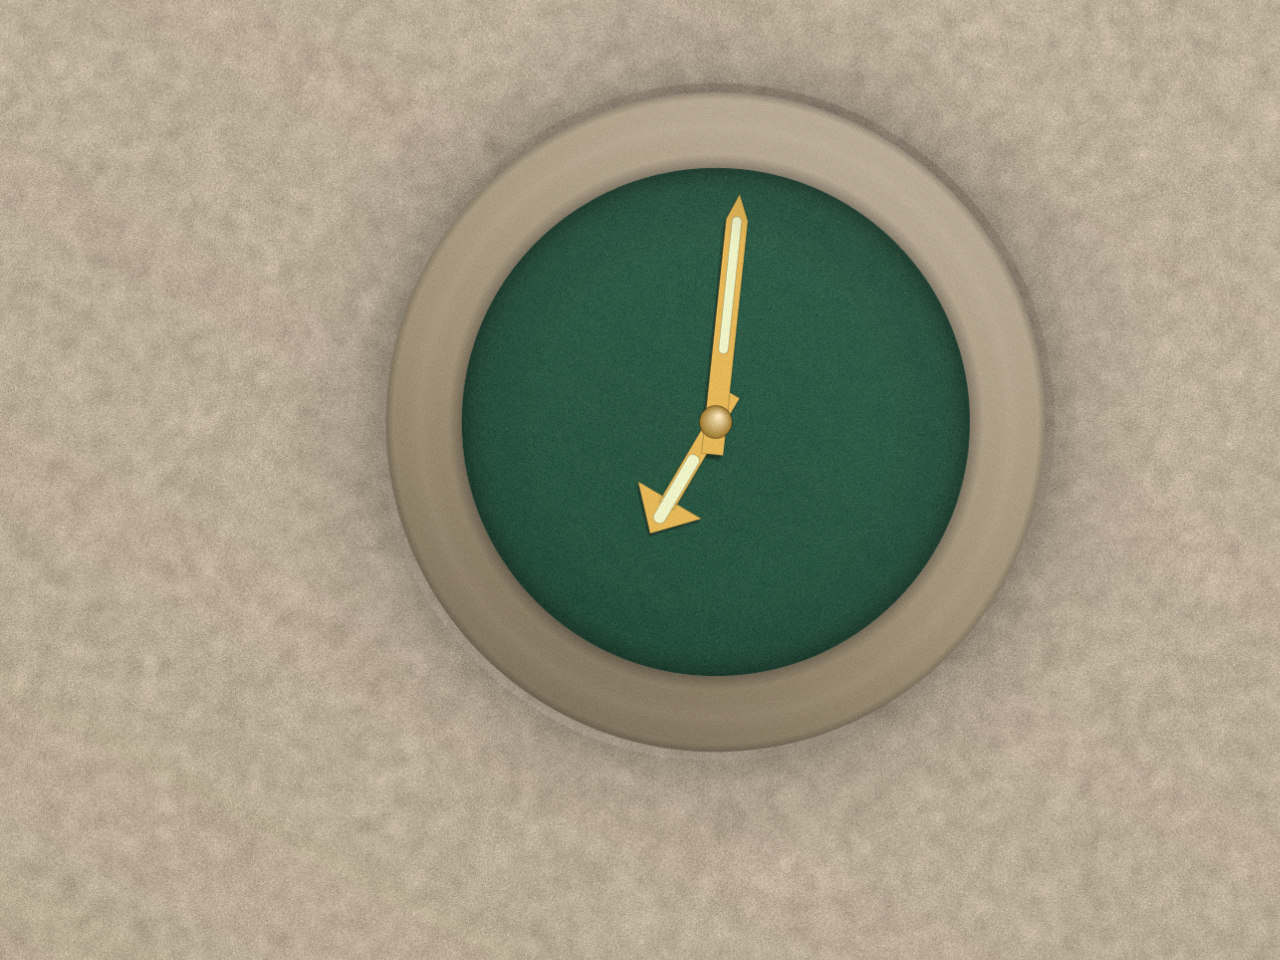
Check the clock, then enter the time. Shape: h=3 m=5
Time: h=7 m=1
